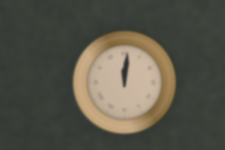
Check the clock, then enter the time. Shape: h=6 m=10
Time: h=12 m=1
